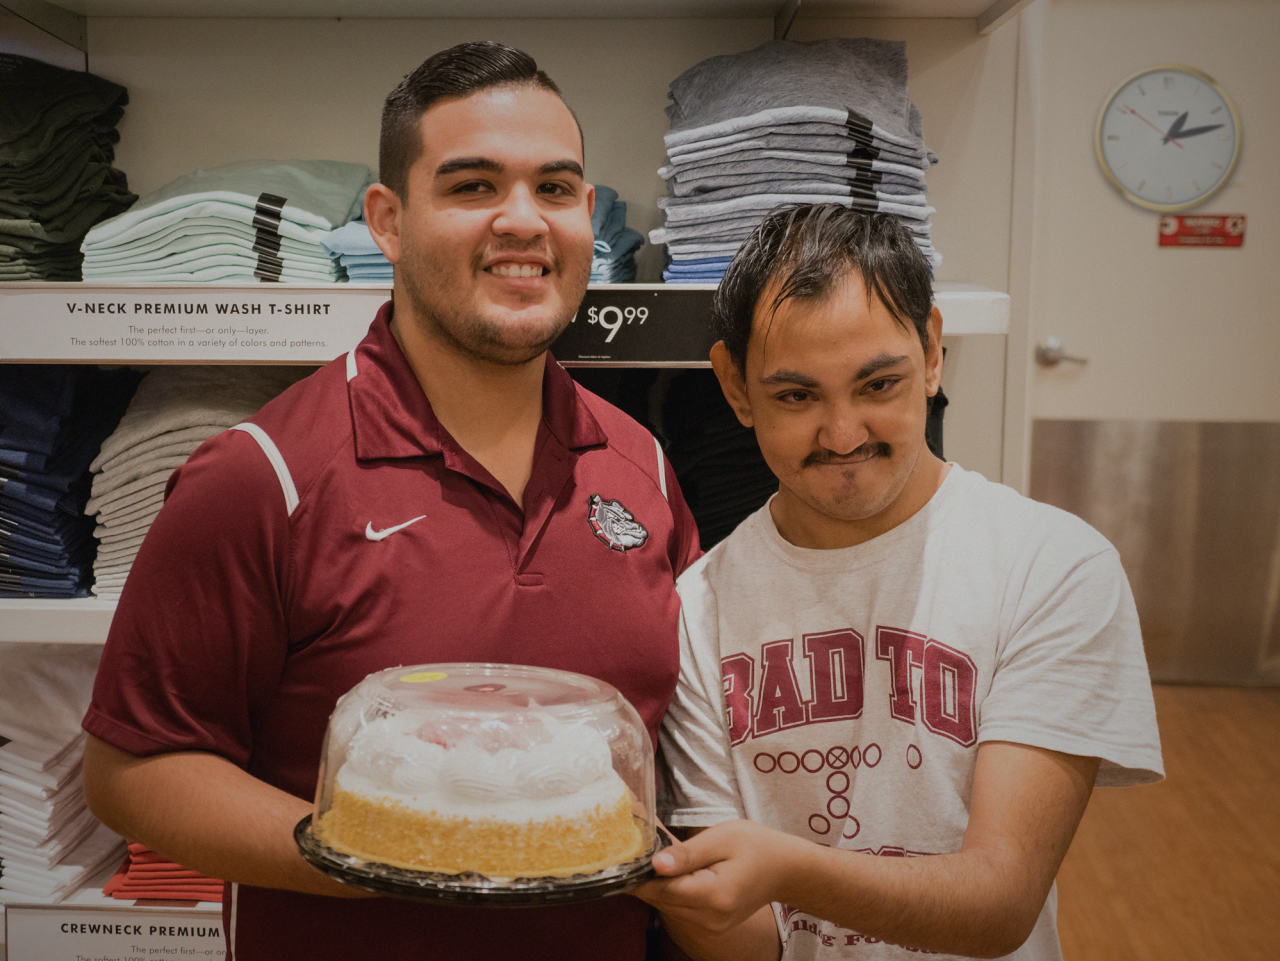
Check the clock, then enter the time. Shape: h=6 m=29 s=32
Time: h=1 m=12 s=51
